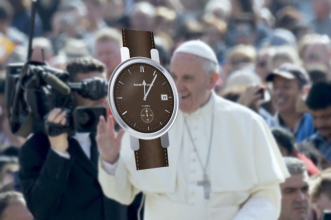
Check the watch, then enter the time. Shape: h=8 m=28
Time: h=12 m=6
